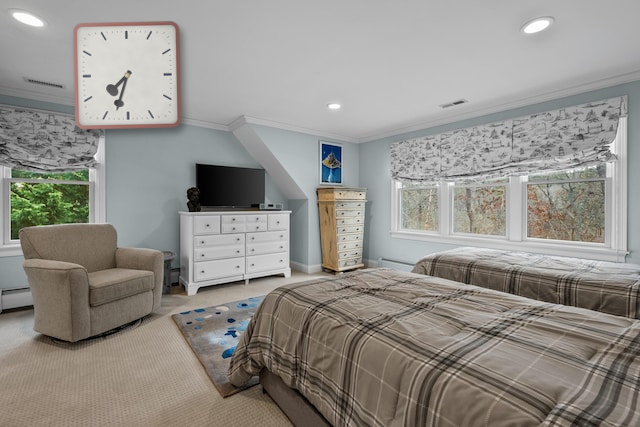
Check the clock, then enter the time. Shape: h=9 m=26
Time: h=7 m=33
